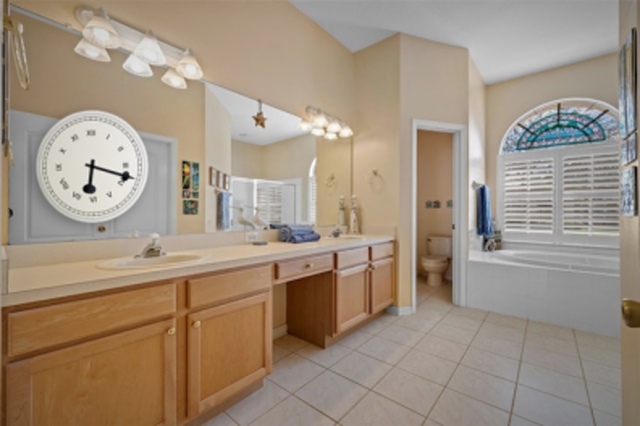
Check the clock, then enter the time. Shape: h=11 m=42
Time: h=6 m=18
